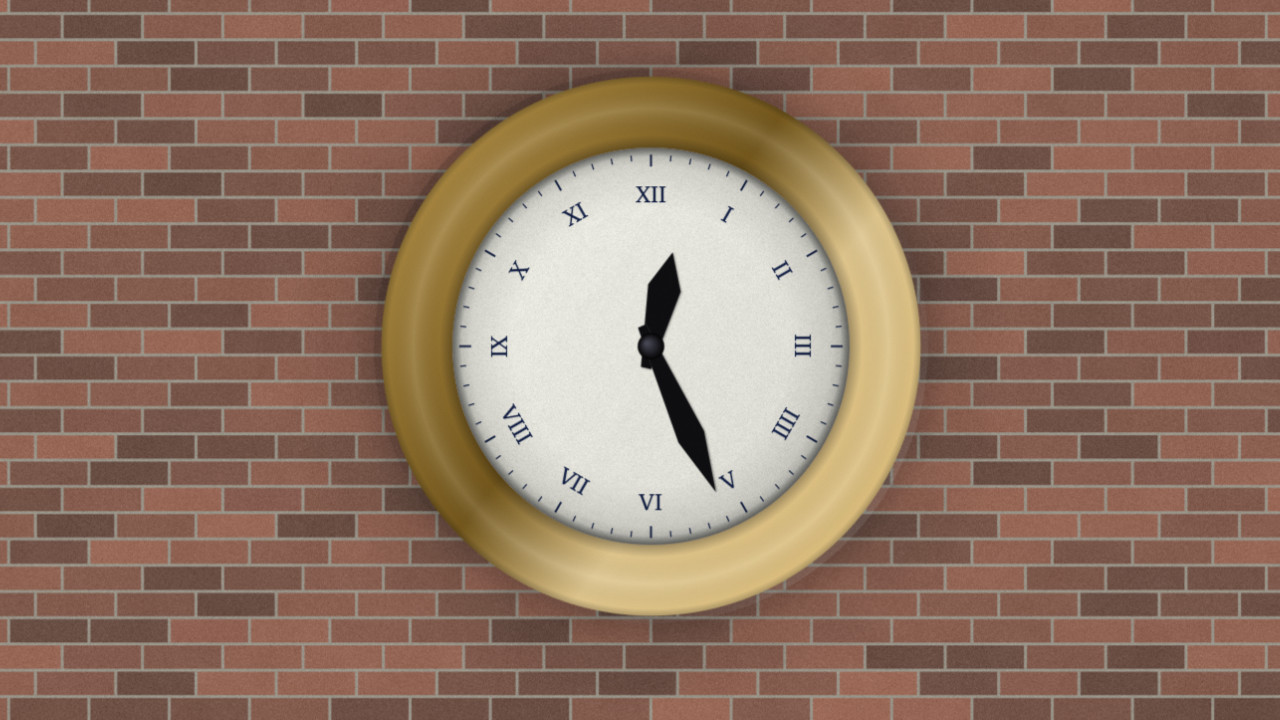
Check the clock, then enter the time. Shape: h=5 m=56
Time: h=12 m=26
